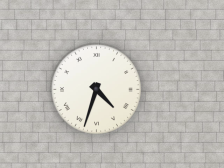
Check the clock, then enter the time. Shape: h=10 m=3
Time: h=4 m=33
